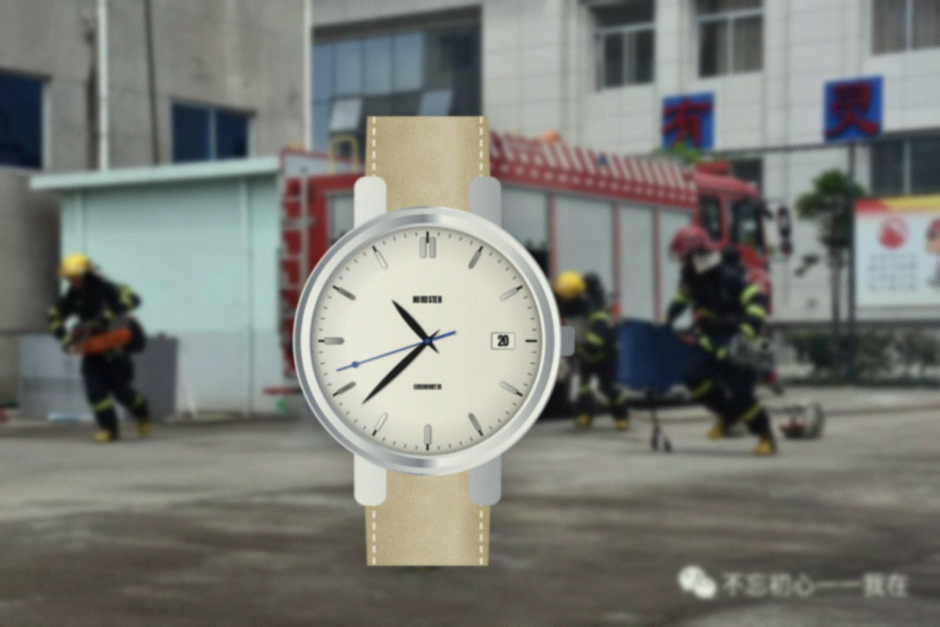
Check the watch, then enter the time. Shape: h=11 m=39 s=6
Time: h=10 m=37 s=42
